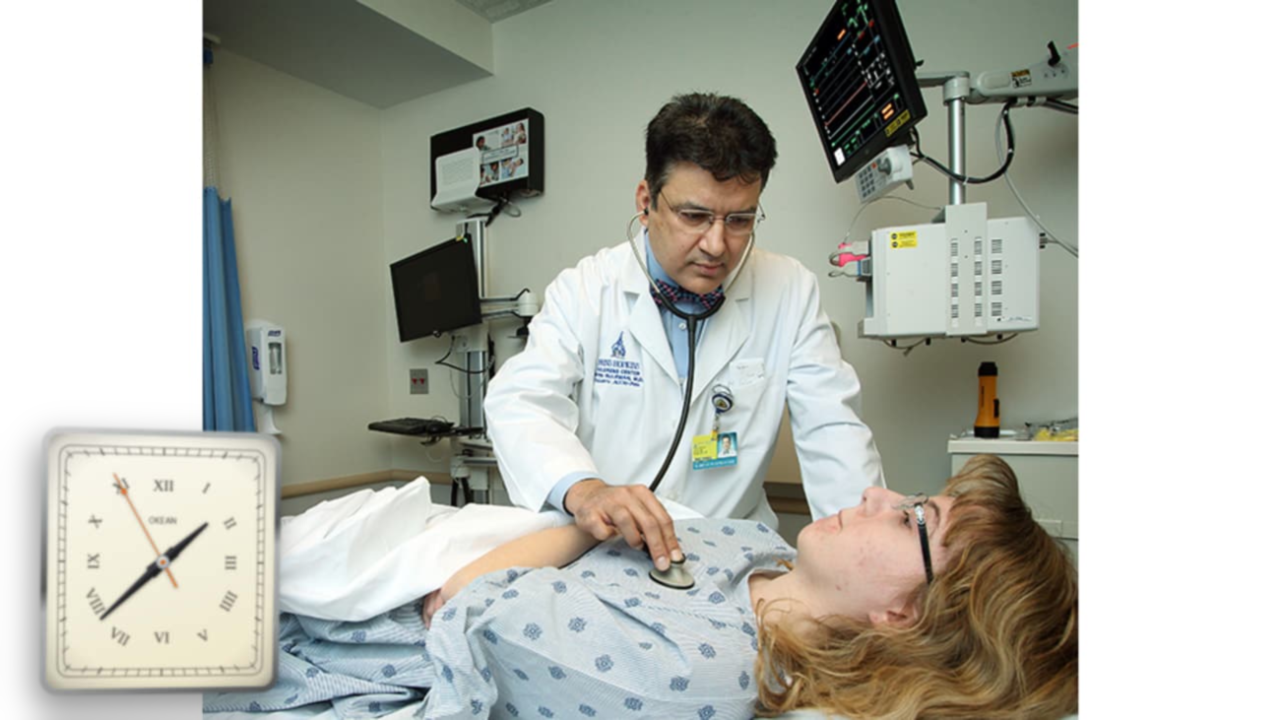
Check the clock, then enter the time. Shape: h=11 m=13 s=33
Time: h=1 m=37 s=55
